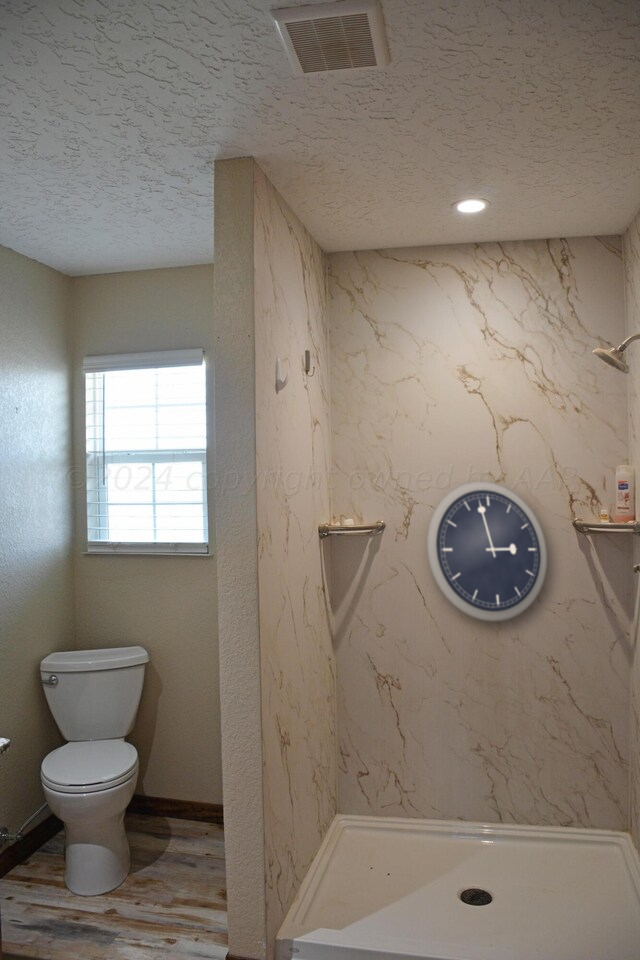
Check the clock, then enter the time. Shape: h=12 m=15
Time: h=2 m=58
